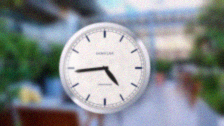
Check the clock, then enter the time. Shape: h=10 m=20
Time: h=4 m=44
